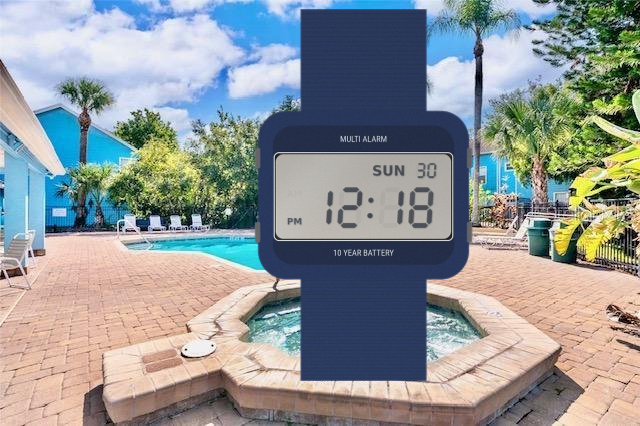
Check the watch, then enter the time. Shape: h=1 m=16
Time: h=12 m=18
